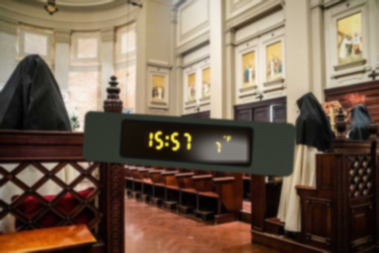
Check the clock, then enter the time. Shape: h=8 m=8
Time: h=15 m=57
